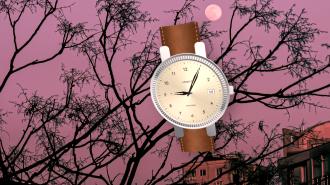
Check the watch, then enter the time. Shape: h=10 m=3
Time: h=9 m=5
